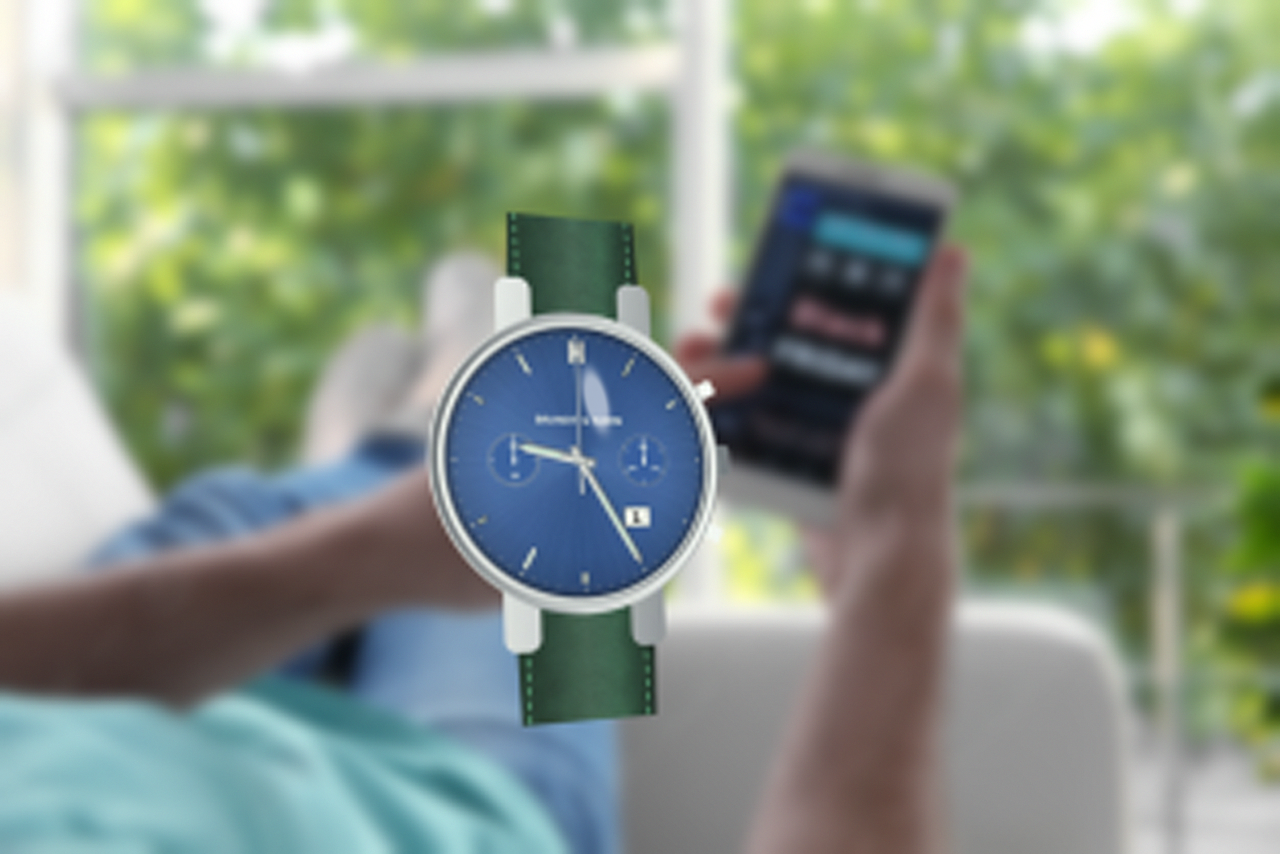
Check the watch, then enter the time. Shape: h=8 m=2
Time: h=9 m=25
